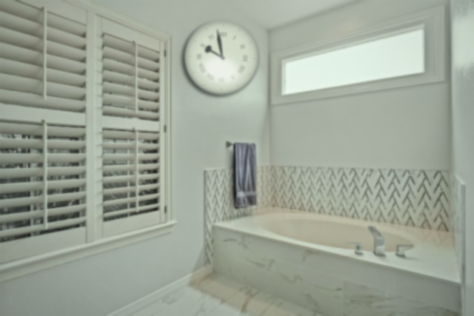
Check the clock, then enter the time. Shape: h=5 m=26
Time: h=9 m=58
